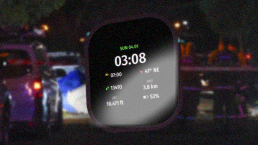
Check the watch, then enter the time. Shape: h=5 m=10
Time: h=3 m=8
